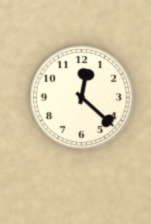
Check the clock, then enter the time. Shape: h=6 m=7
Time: h=12 m=22
